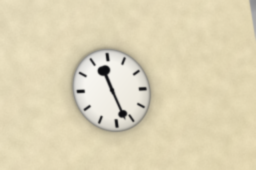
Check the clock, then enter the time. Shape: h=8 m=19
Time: h=11 m=27
